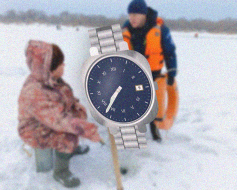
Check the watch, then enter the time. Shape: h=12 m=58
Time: h=7 m=37
